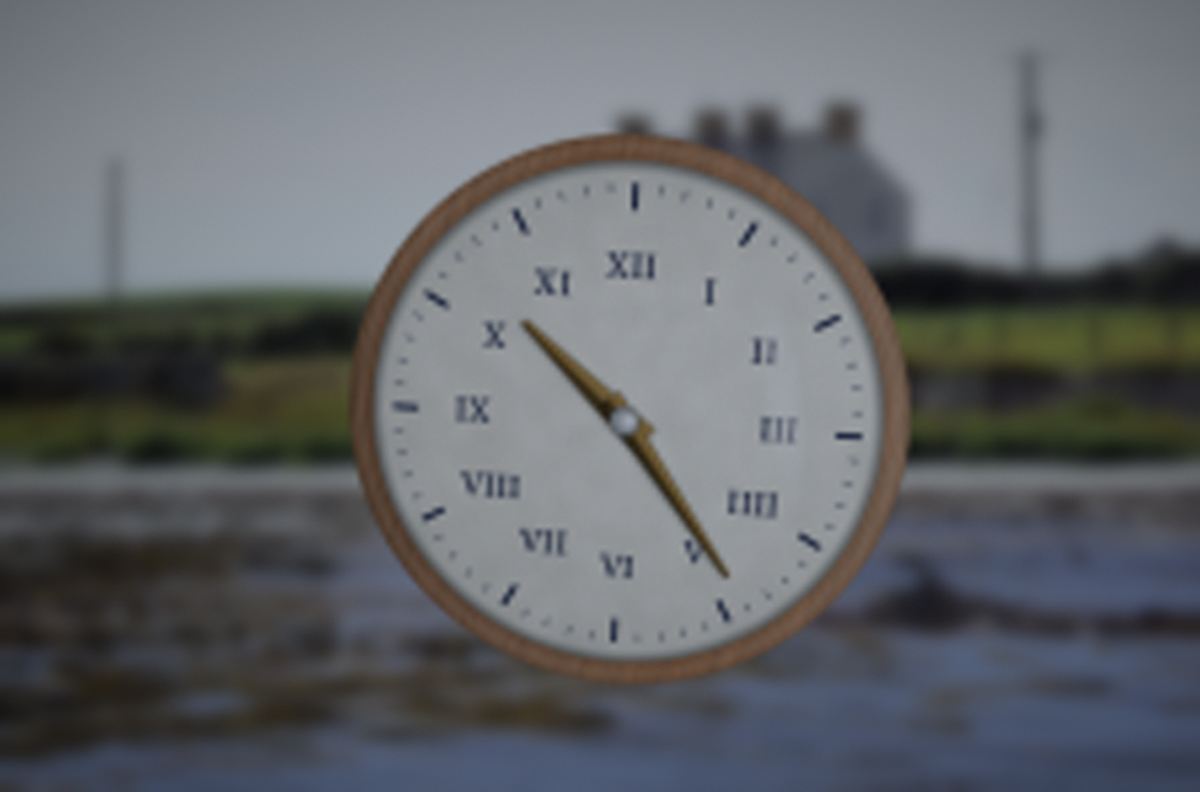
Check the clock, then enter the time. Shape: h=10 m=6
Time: h=10 m=24
